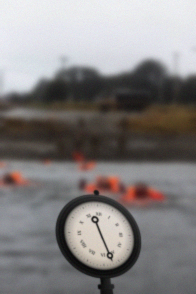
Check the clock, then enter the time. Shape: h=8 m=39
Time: h=11 m=27
